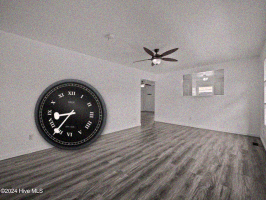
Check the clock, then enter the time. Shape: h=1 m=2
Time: h=8 m=36
